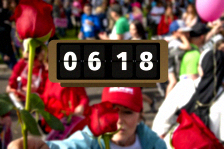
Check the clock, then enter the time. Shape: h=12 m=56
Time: h=6 m=18
